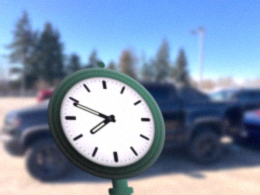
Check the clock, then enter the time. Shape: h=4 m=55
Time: h=7 m=49
